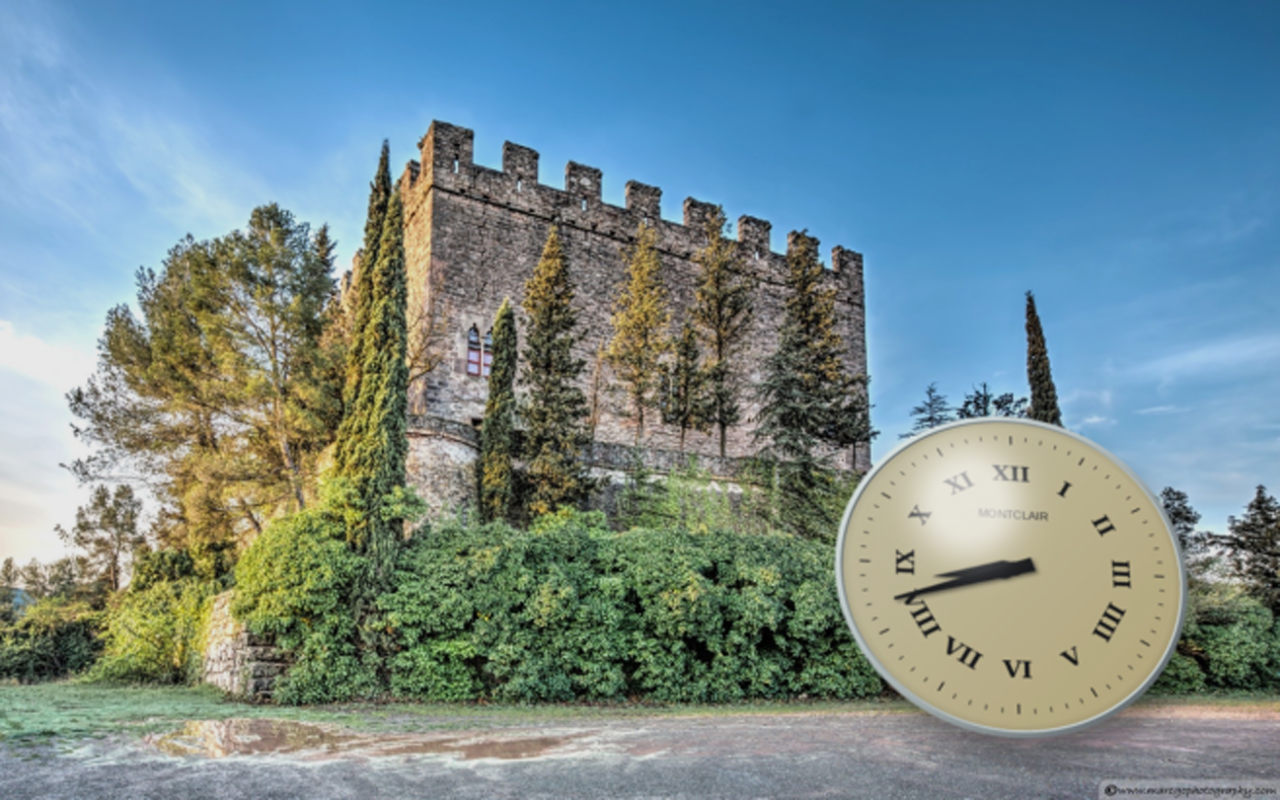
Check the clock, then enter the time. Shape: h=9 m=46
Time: h=8 m=42
